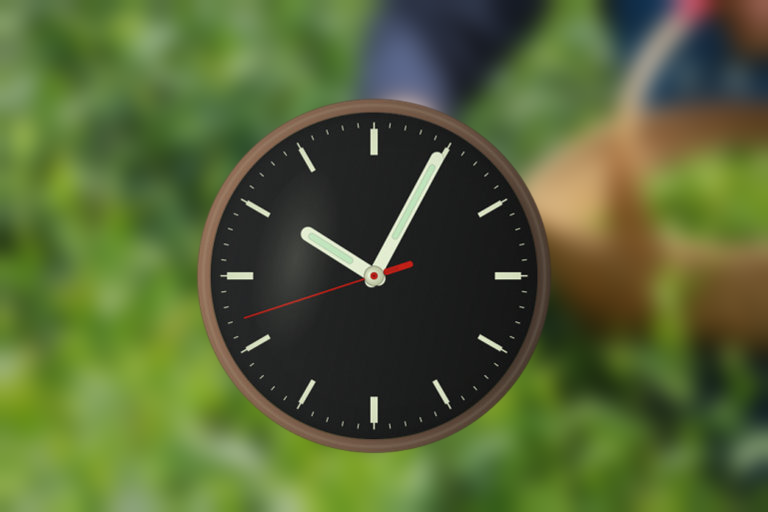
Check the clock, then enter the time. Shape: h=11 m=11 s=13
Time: h=10 m=4 s=42
